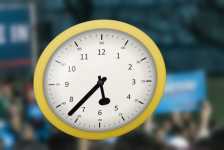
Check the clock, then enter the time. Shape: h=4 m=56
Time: h=5 m=37
